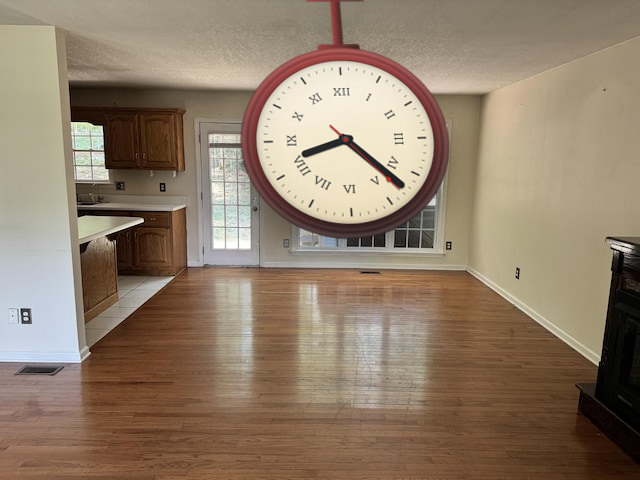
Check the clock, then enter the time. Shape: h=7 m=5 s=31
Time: h=8 m=22 s=23
